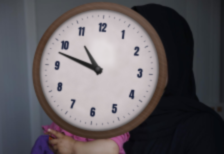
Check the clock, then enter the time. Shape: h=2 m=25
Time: h=10 m=48
